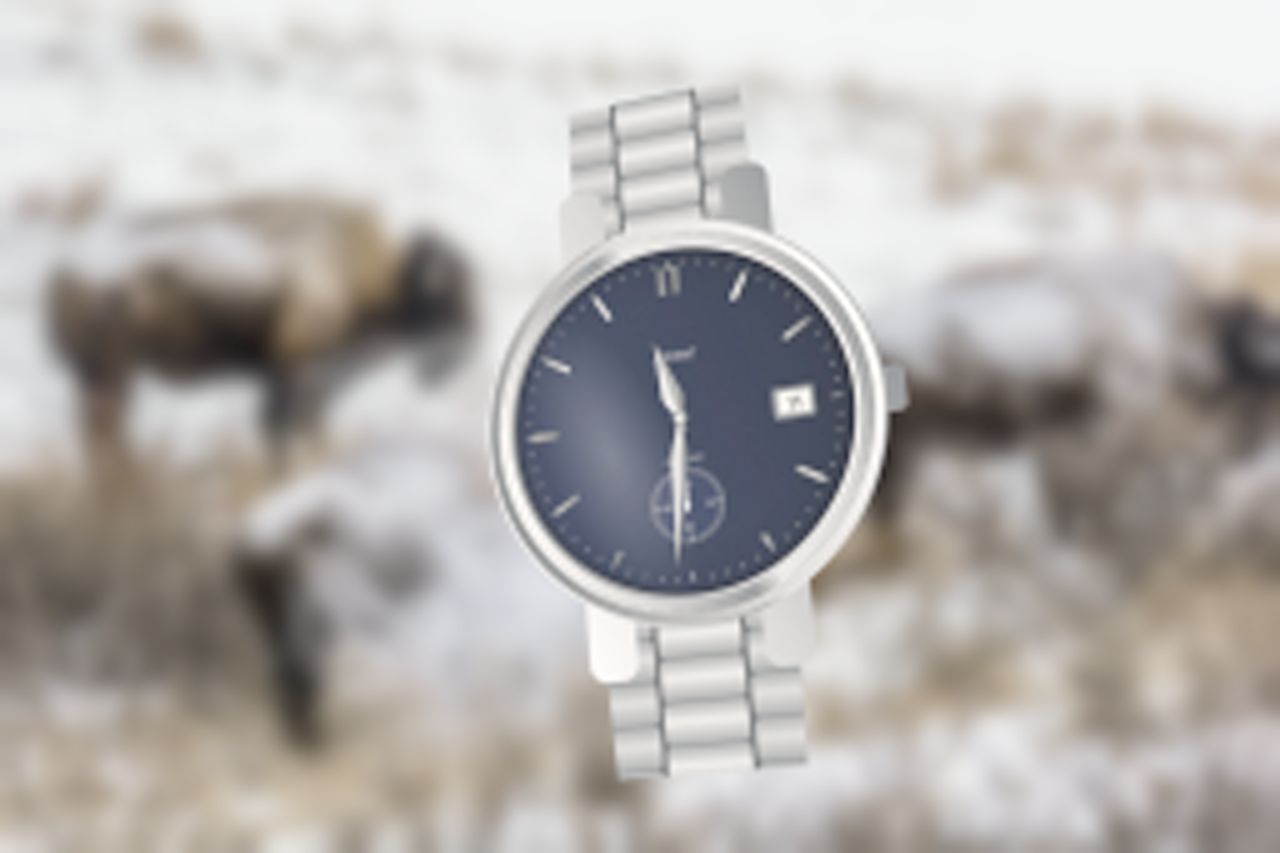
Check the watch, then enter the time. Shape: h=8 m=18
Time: h=11 m=31
